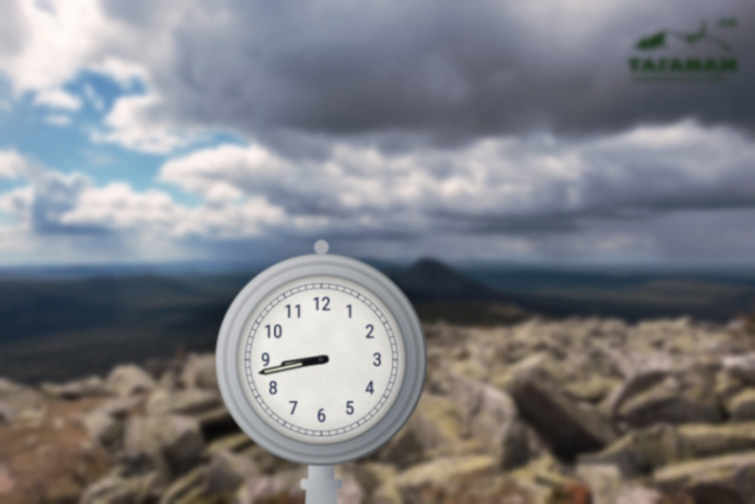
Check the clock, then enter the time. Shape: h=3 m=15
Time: h=8 m=43
